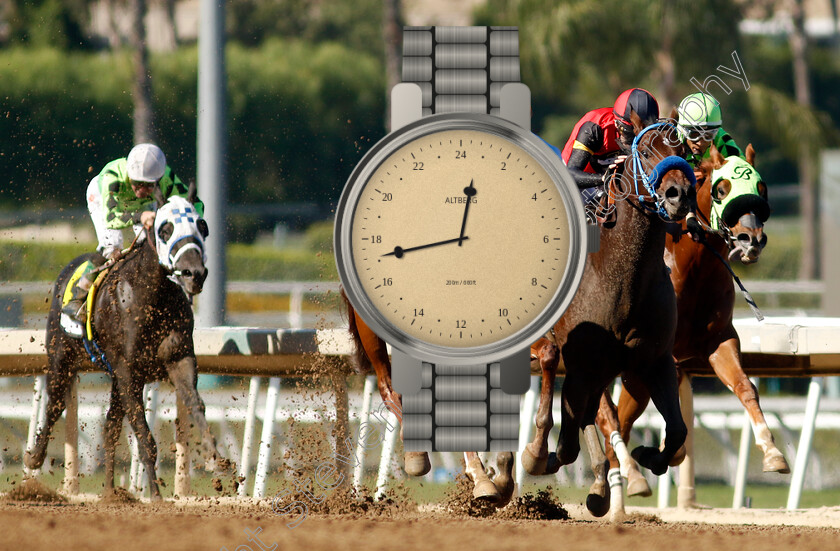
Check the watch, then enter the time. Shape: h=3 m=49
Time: h=0 m=43
